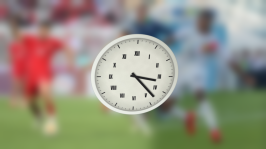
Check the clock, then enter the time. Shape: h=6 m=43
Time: h=3 m=23
